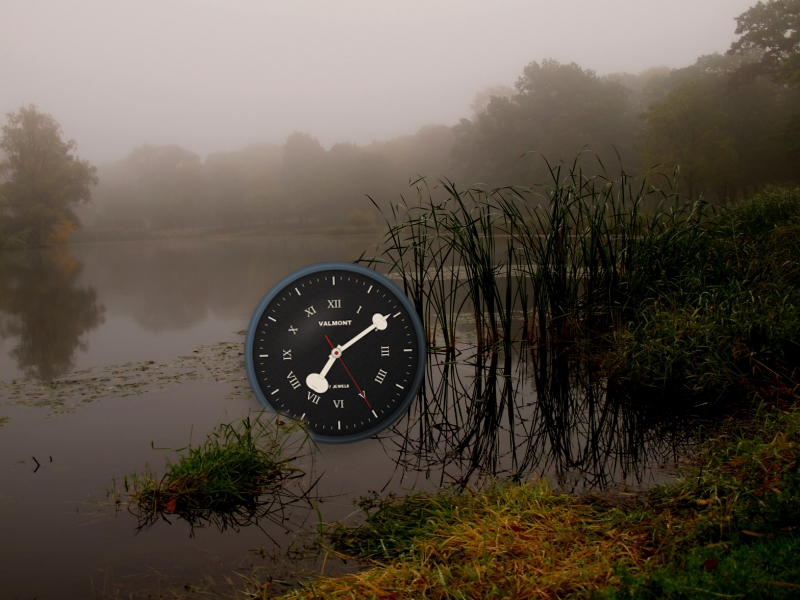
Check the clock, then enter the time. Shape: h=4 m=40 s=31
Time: h=7 m=9 s=25
